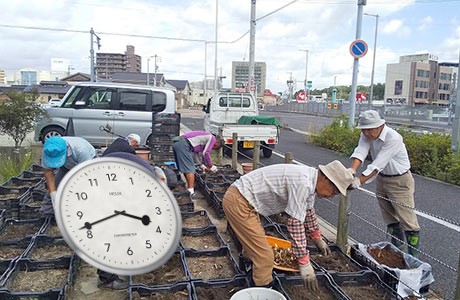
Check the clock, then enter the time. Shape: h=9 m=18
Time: h=3 m=42
